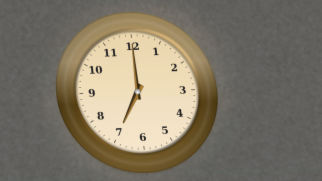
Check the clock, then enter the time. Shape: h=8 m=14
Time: h=7 m=0
